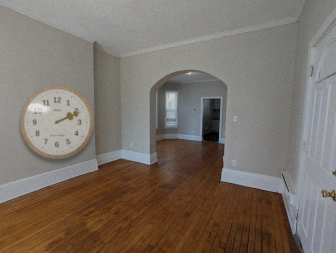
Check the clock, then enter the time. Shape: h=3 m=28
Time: h=2 m=11
